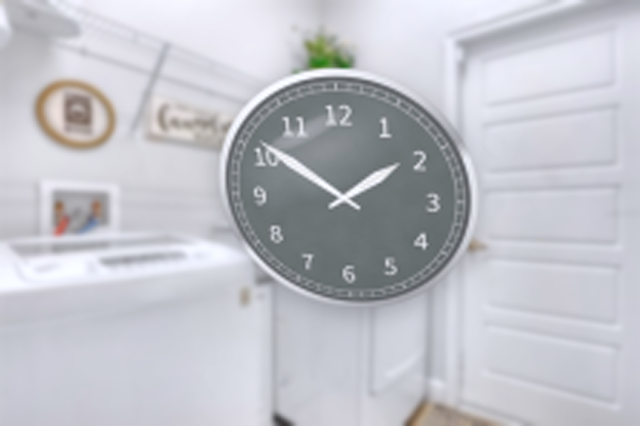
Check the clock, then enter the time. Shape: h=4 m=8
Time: h=1 m=51
